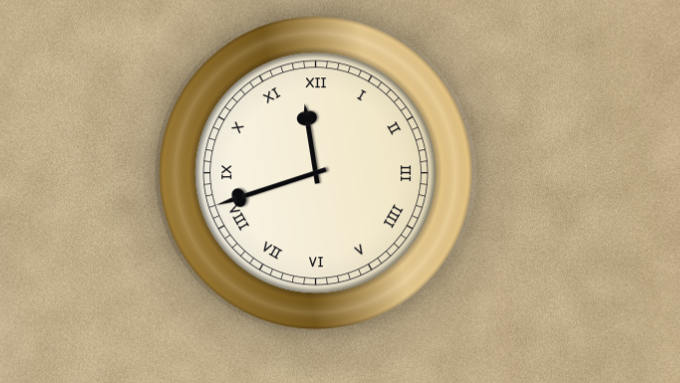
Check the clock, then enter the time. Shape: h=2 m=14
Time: h=11 m=42
